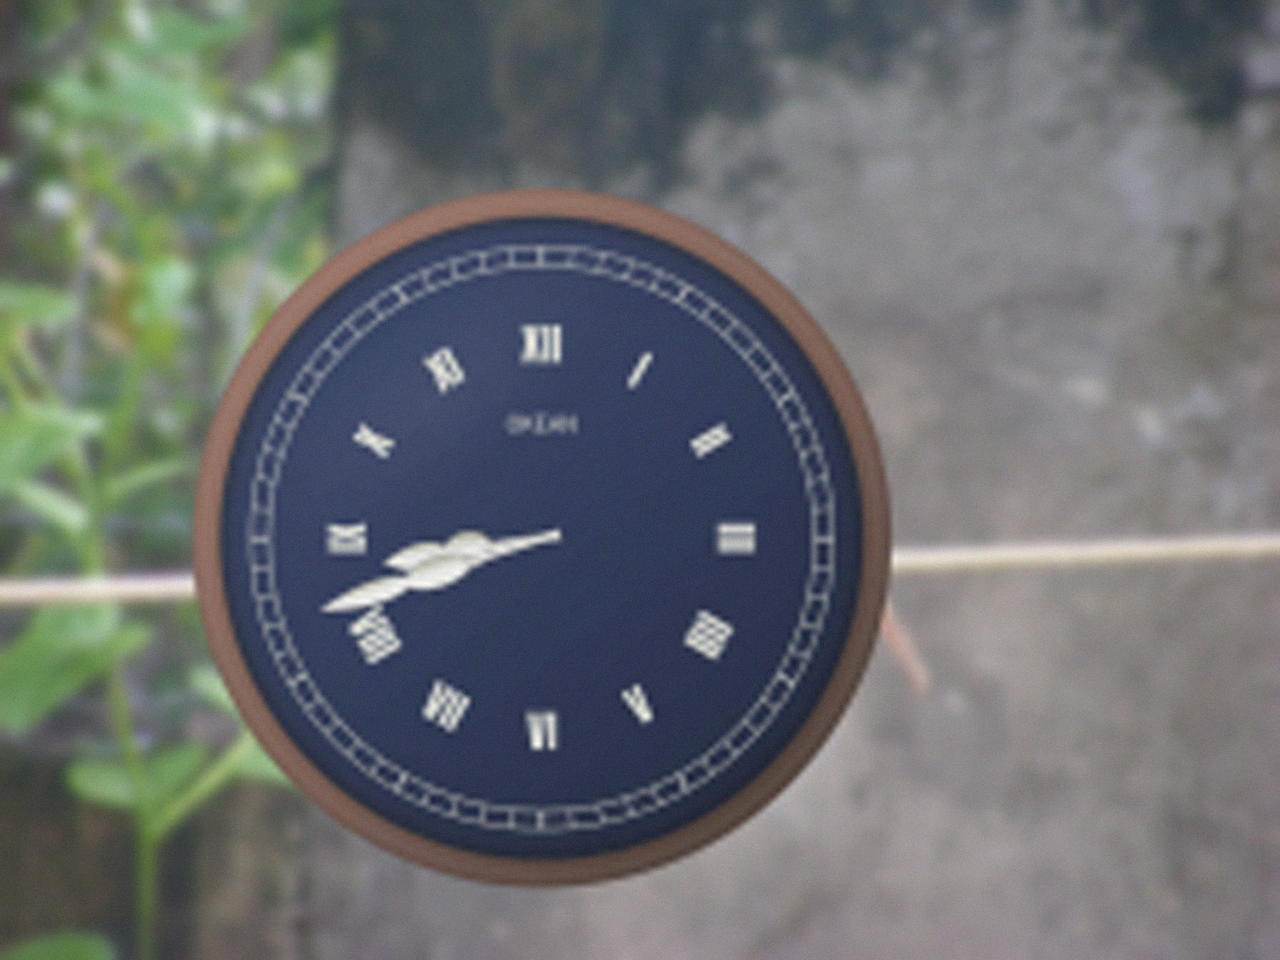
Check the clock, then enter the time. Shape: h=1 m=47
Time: h=8 m=42
